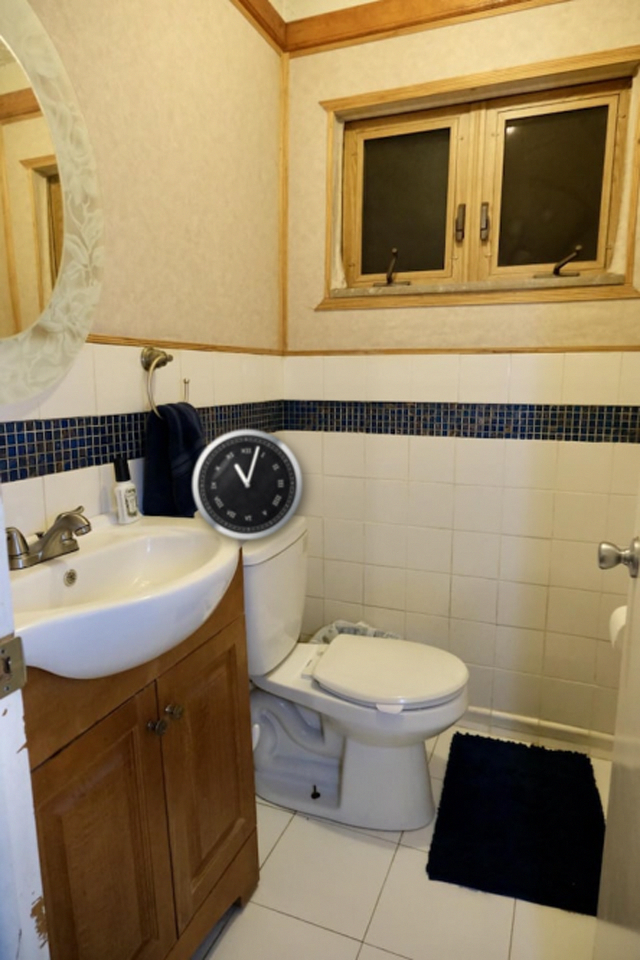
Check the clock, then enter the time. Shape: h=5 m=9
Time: h=11 m=3
